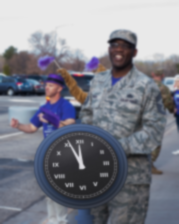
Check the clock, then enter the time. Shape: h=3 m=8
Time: h=11 m=56
